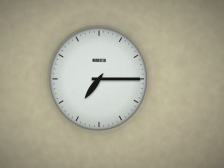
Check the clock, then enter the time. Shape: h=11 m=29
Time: h=7 m=15
